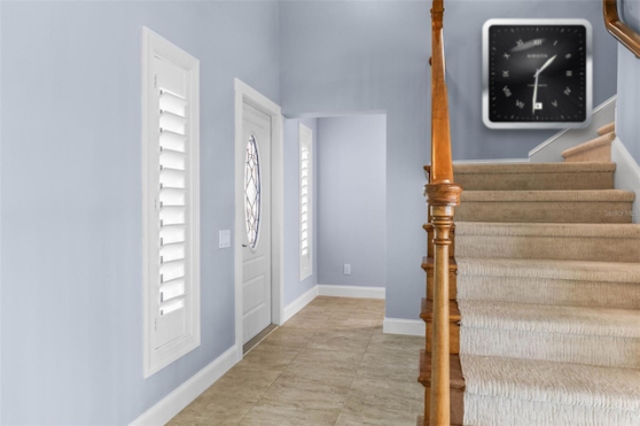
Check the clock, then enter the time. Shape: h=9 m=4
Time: h=1 m=31
